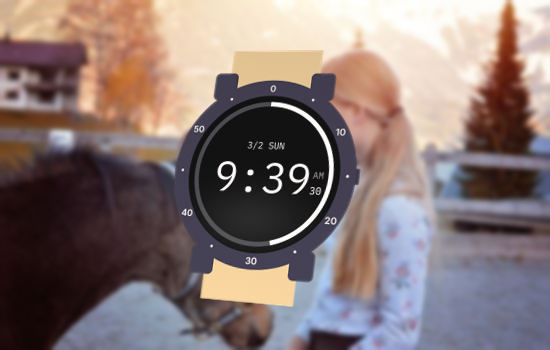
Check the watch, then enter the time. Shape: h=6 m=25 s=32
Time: h=9 m=39 s=30
